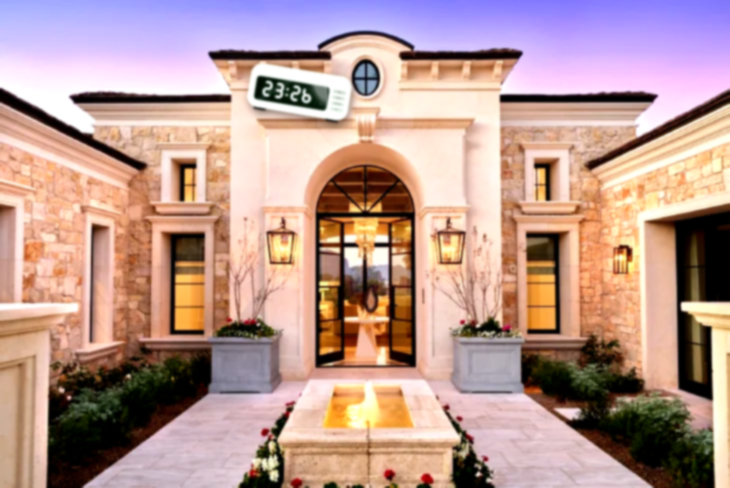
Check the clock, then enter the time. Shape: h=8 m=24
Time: h=23 m=26
